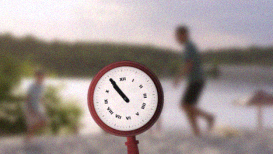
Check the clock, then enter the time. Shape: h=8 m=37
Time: h=10 m=55
